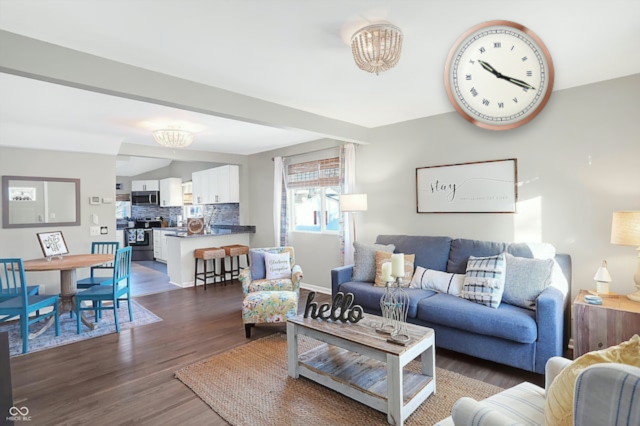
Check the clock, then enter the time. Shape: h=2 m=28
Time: h=10 m=19
